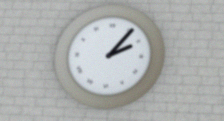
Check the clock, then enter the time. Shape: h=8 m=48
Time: h=2 m=6
